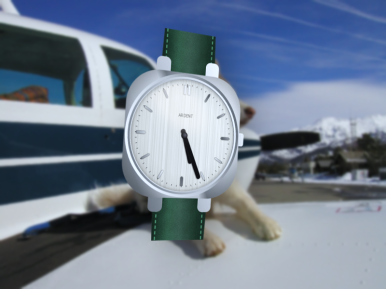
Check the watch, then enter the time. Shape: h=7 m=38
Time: h=5 m=26
